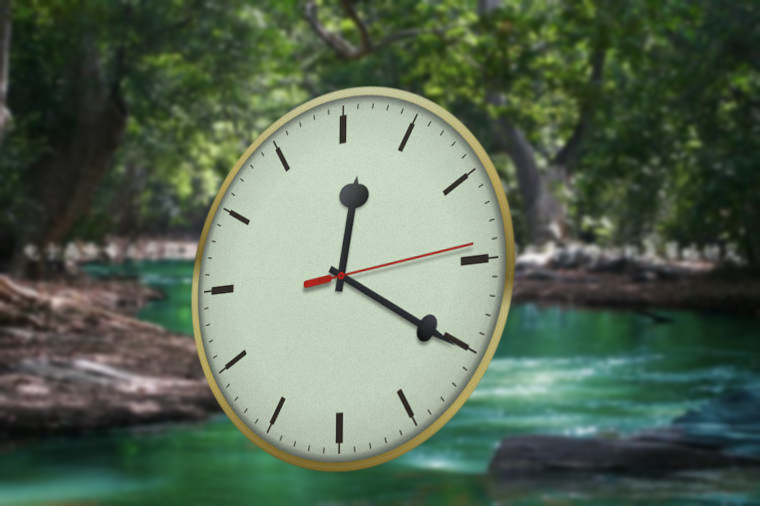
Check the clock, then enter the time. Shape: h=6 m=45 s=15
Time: h=12 m=20 s=14
